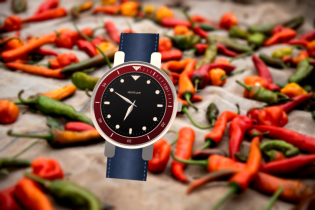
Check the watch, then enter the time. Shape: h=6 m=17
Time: h=6 m=50
